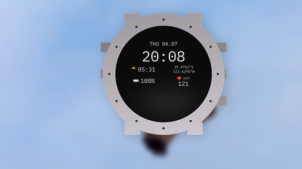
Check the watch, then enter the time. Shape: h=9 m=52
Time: h=20 m=8
